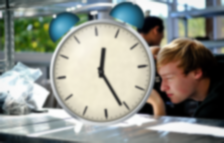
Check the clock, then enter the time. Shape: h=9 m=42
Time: h=12 m=26
